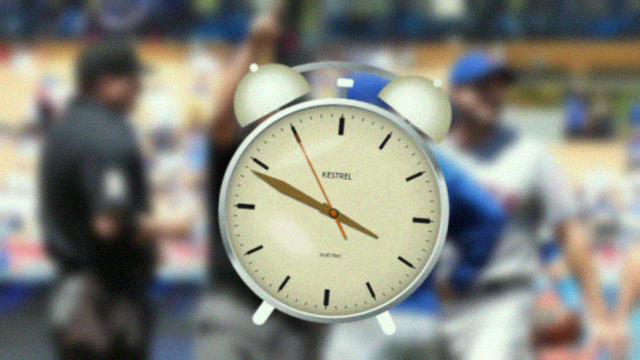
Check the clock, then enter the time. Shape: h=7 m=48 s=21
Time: h=3 m=48 s=55
